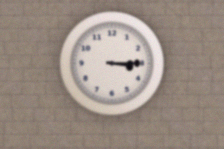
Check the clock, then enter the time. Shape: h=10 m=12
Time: h=3 m=15
